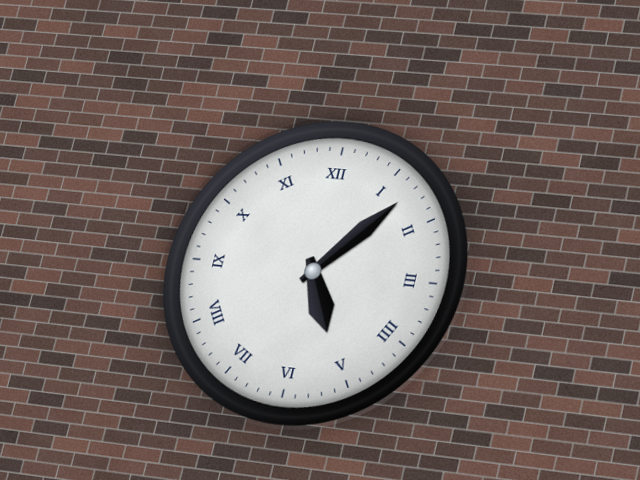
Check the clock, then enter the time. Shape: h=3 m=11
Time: h=5 m=7
